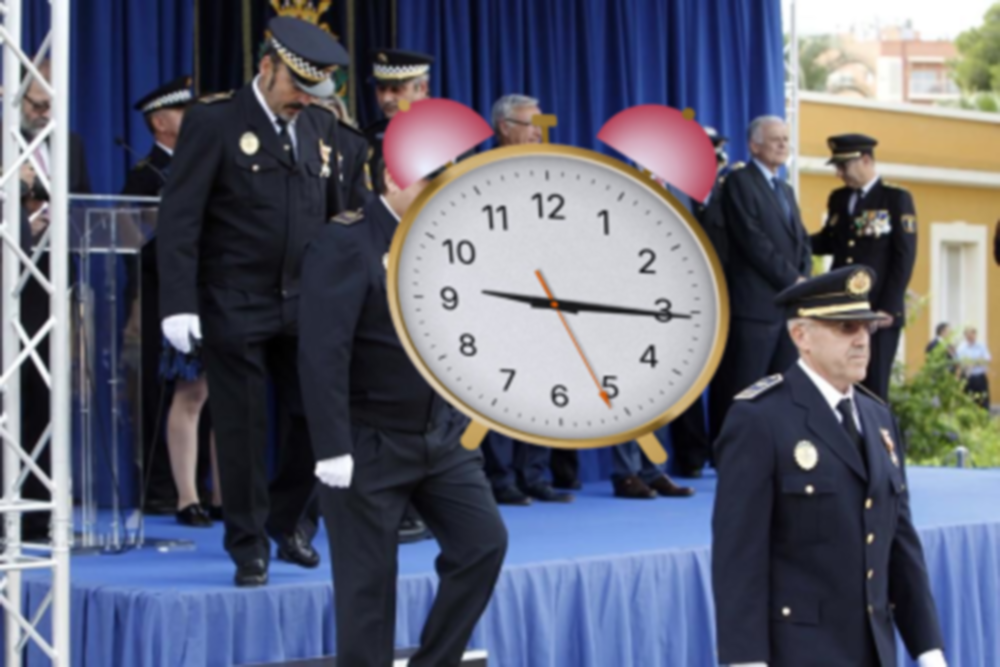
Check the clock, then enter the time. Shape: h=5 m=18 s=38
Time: h=9 m=15 s=26
